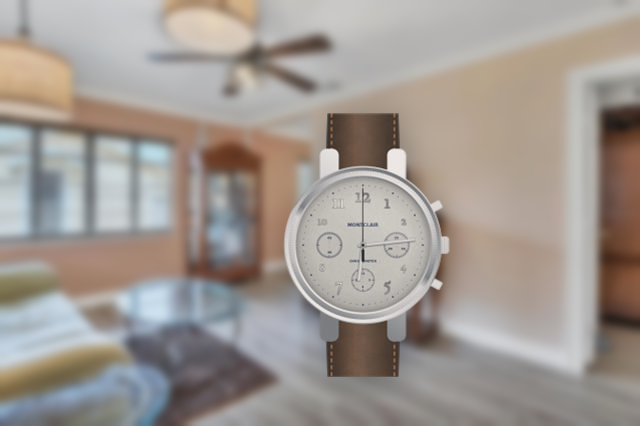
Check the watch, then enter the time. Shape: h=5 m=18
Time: h=6 m=14
